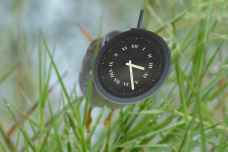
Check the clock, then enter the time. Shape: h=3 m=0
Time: h=3 m=27
